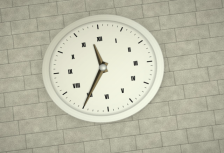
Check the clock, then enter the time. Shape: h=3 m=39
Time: h=11 m=35
